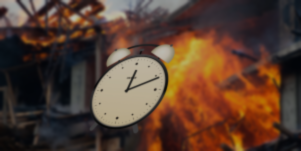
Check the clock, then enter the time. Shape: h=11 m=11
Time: h=12 m=11
